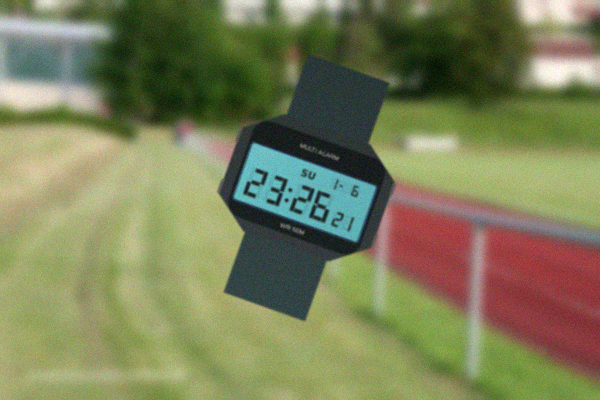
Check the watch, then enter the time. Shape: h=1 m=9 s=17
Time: h=23 m=26 s=21
